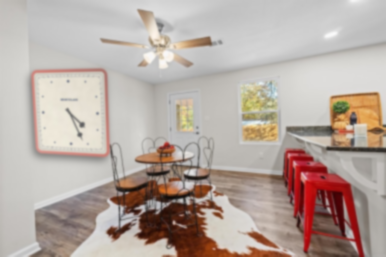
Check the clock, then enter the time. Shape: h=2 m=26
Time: h=4 m=26
